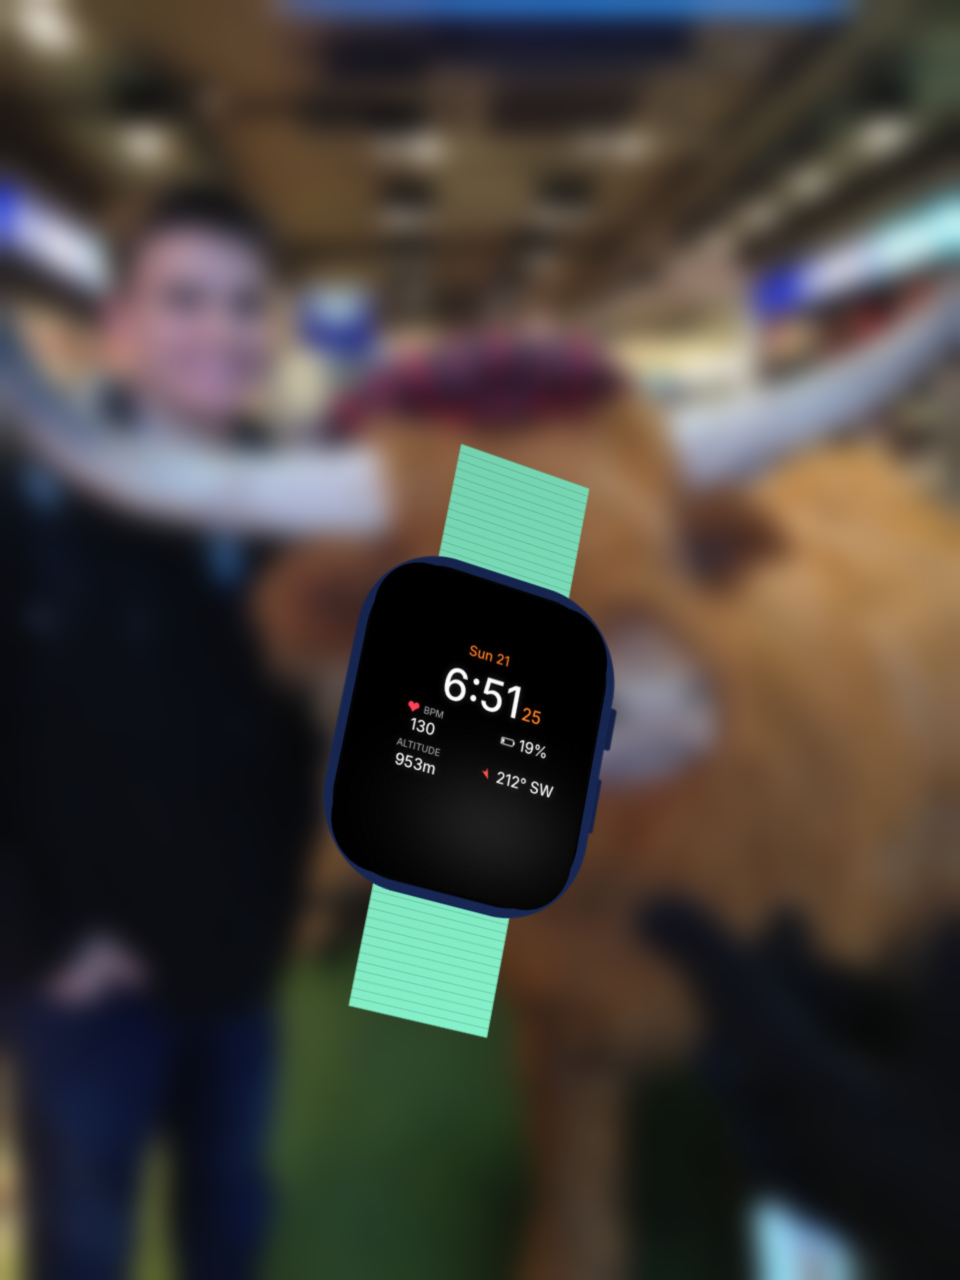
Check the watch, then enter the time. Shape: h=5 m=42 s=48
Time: h=6 m=51 s=25
